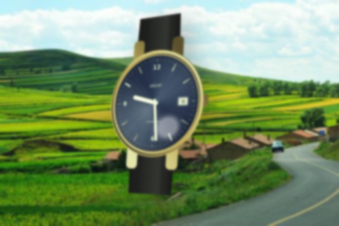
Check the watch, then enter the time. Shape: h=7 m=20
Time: h=9 m=29
